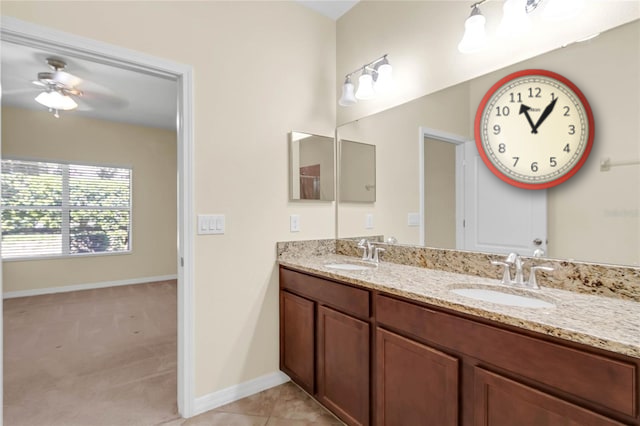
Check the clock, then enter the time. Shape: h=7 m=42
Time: h=11 m=6
